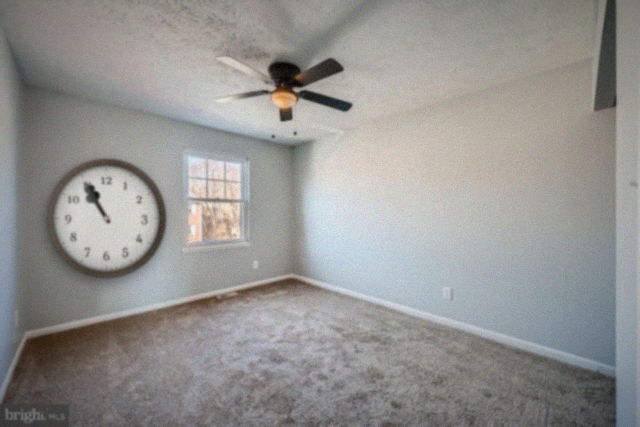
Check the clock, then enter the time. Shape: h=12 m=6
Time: h=10 m=55
